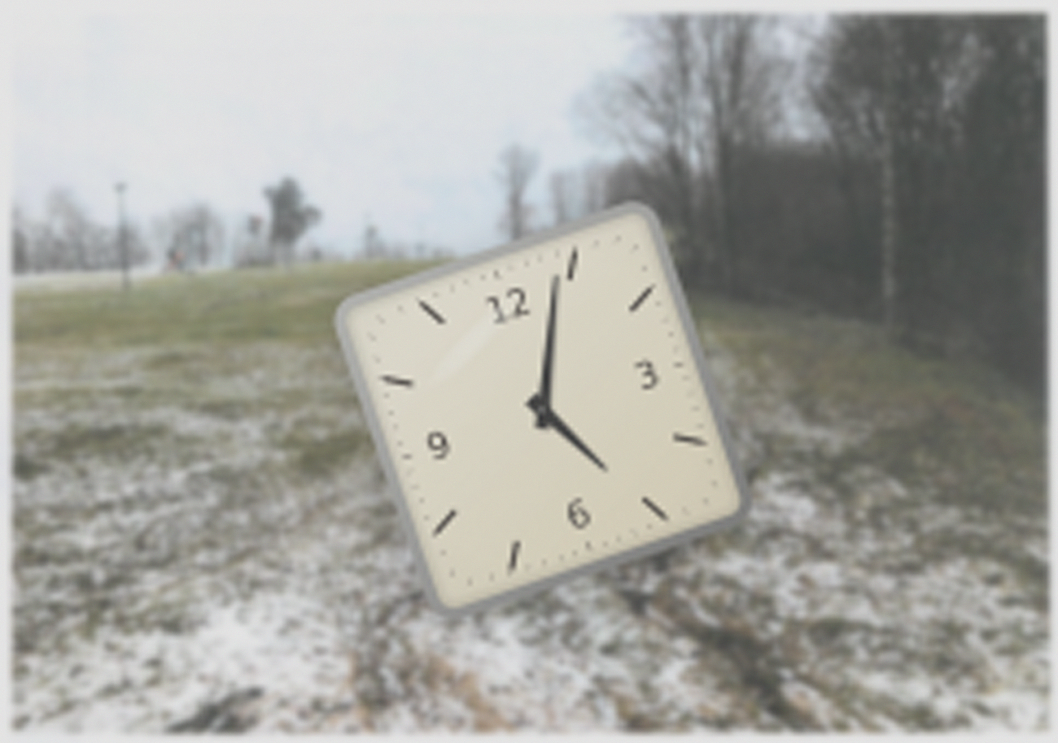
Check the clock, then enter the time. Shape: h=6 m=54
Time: h=5 m=4
